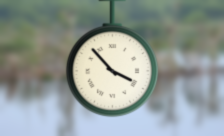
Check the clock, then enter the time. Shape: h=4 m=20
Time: h=3 m=53
